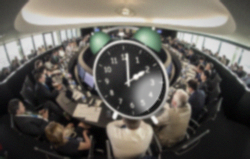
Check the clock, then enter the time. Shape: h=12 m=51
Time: h=2 m=1
